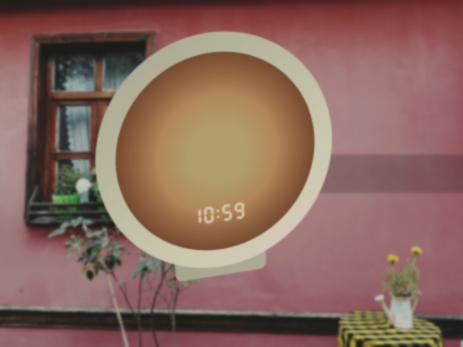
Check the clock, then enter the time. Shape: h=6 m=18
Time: h=10 m=59
